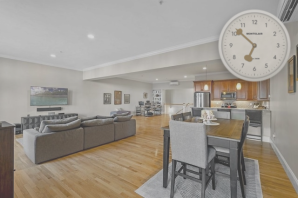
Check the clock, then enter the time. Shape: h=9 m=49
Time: h=6 m=52
